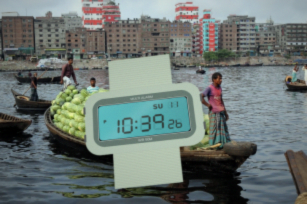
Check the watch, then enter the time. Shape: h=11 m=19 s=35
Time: h=10 m=39 s=26
